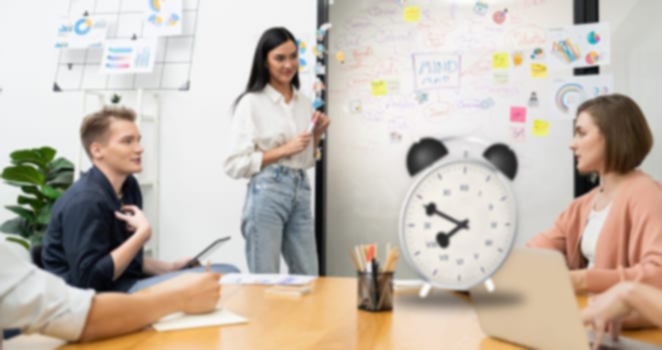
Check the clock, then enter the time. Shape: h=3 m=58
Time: h=7 m=49
